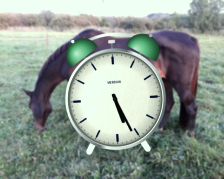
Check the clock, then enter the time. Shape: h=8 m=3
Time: h=5 m=26
